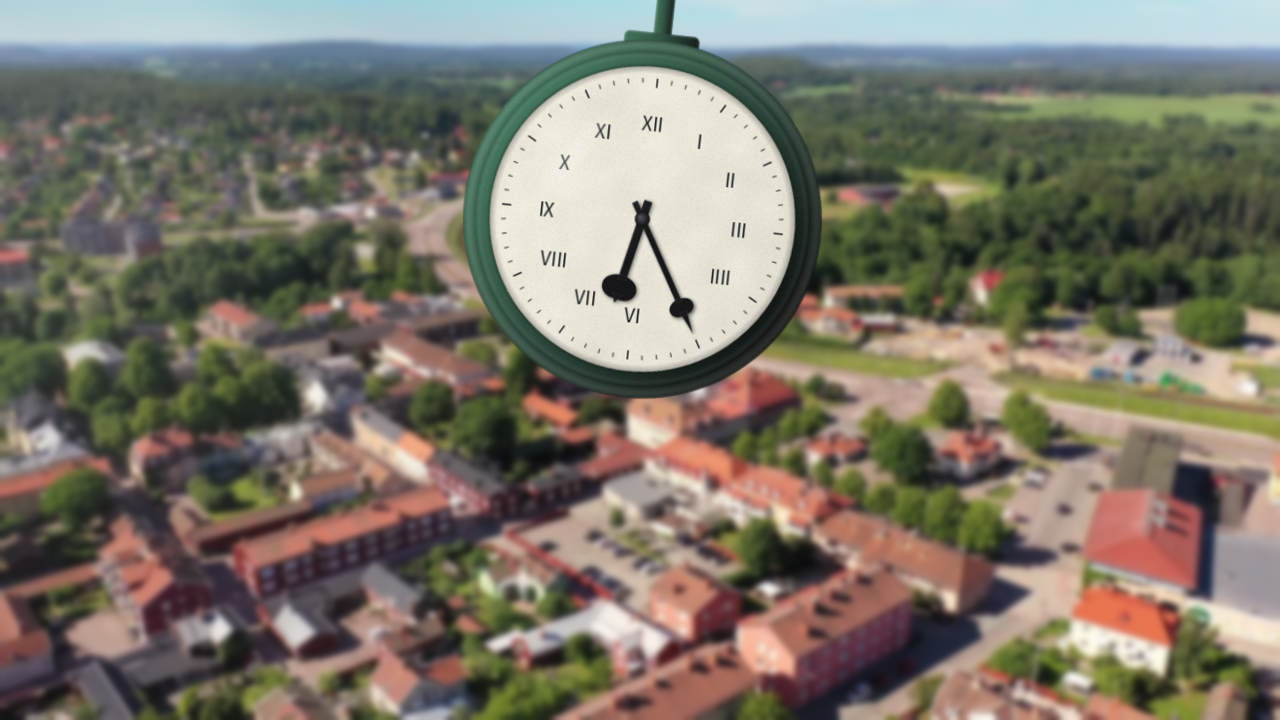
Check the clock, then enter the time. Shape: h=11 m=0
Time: h=6 m=25
